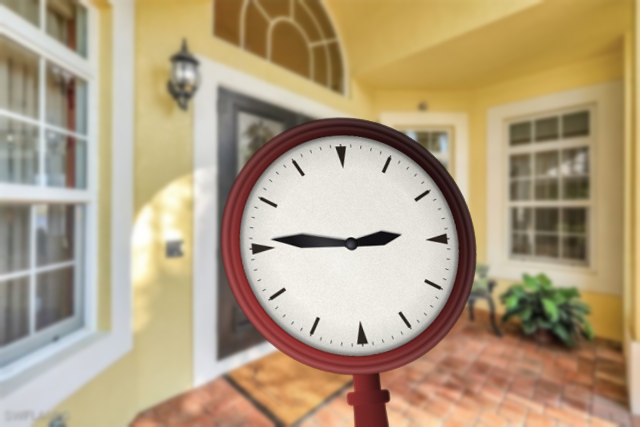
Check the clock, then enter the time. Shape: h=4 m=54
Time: h=2 m=46
